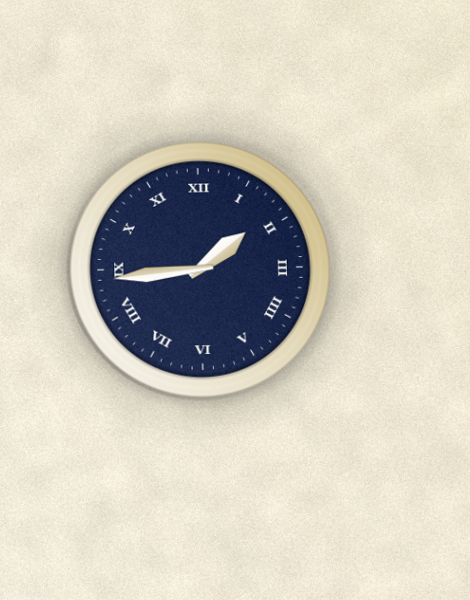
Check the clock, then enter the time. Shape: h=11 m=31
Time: h=1 m=44
